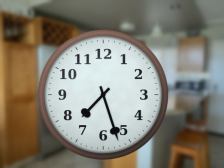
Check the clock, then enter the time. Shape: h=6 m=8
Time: h=7 m=27
